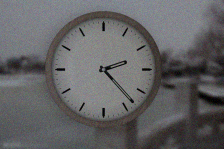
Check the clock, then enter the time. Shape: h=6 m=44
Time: h=2 m=23
